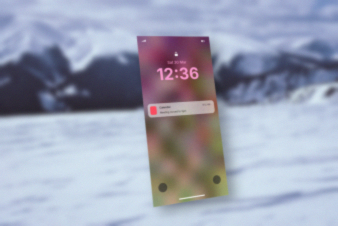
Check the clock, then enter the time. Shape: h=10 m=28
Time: h=12 m=36
